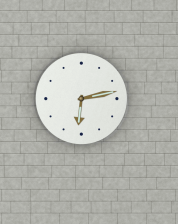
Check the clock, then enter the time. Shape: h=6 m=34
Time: h=6 m=13
